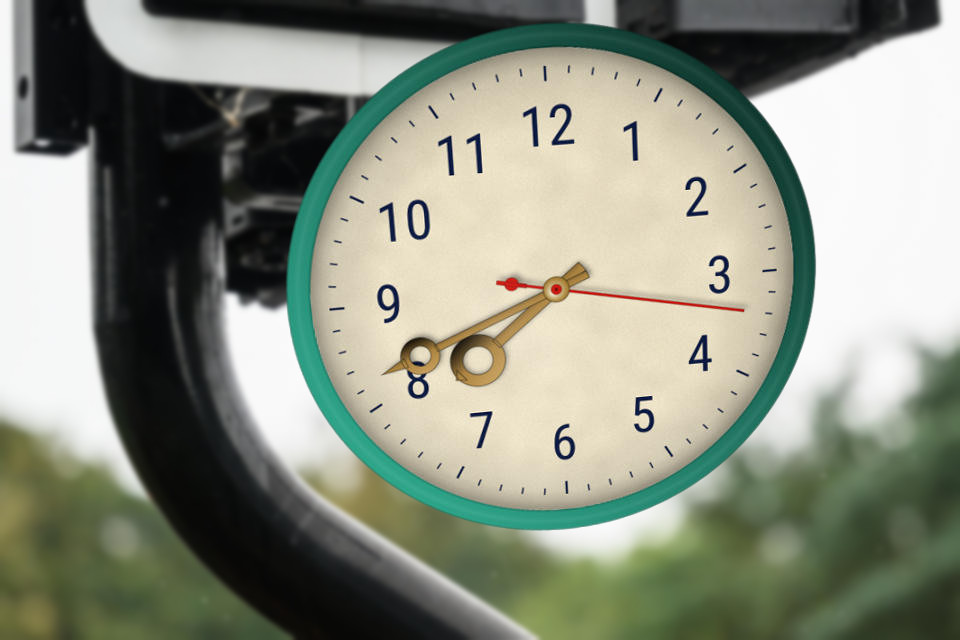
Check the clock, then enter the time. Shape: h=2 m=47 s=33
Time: h=7 m=41 s=17
